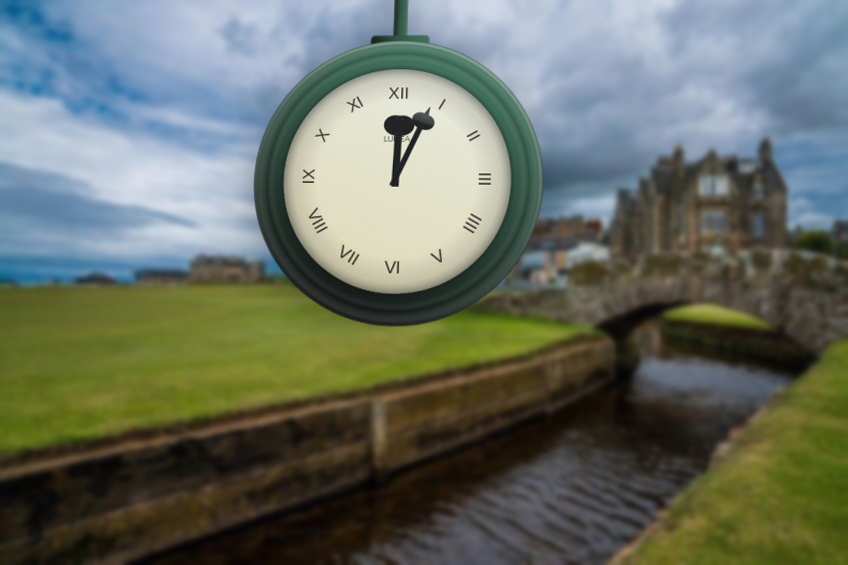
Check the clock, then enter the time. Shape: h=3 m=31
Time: h=12 m=4
